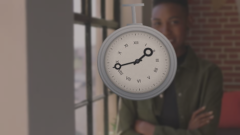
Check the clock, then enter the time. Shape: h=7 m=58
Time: h=1 m=43
